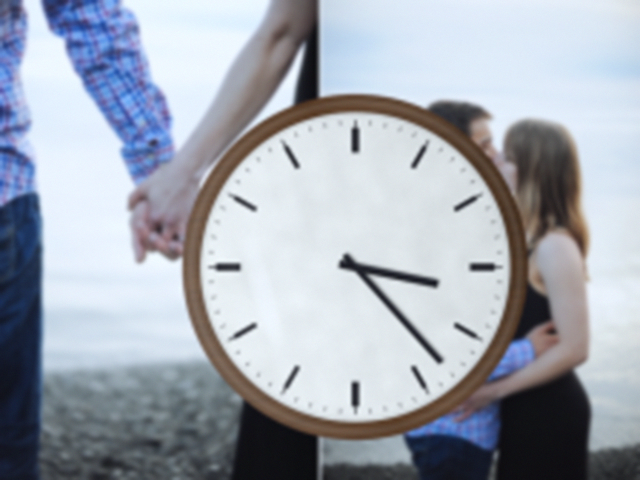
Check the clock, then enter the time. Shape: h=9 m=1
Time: h=3 m=23
